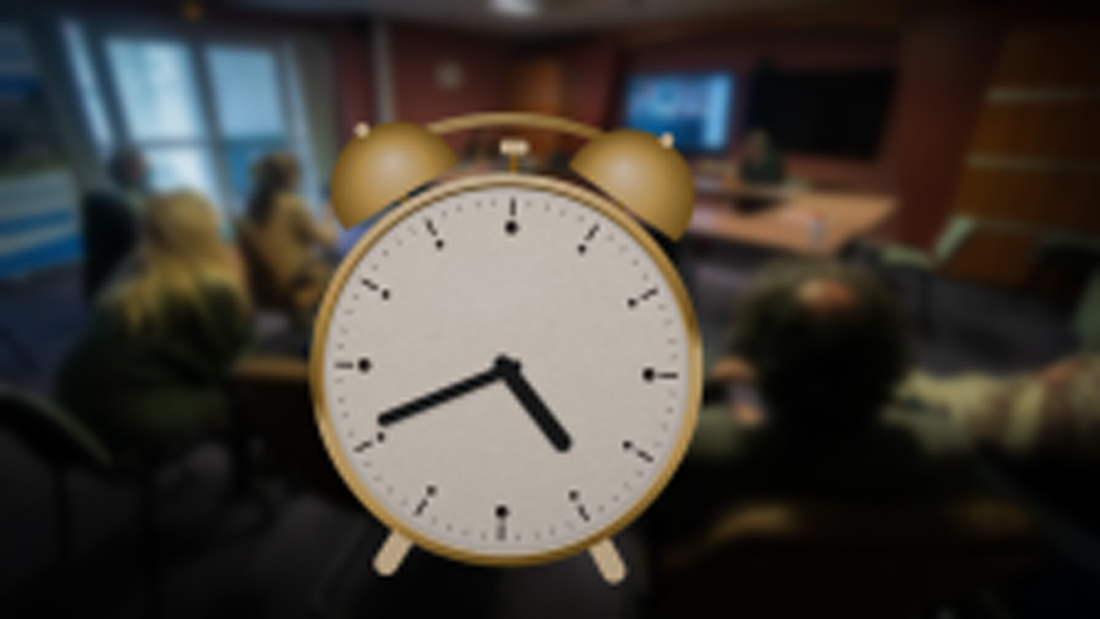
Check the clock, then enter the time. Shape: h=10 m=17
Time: h=4 m=41
